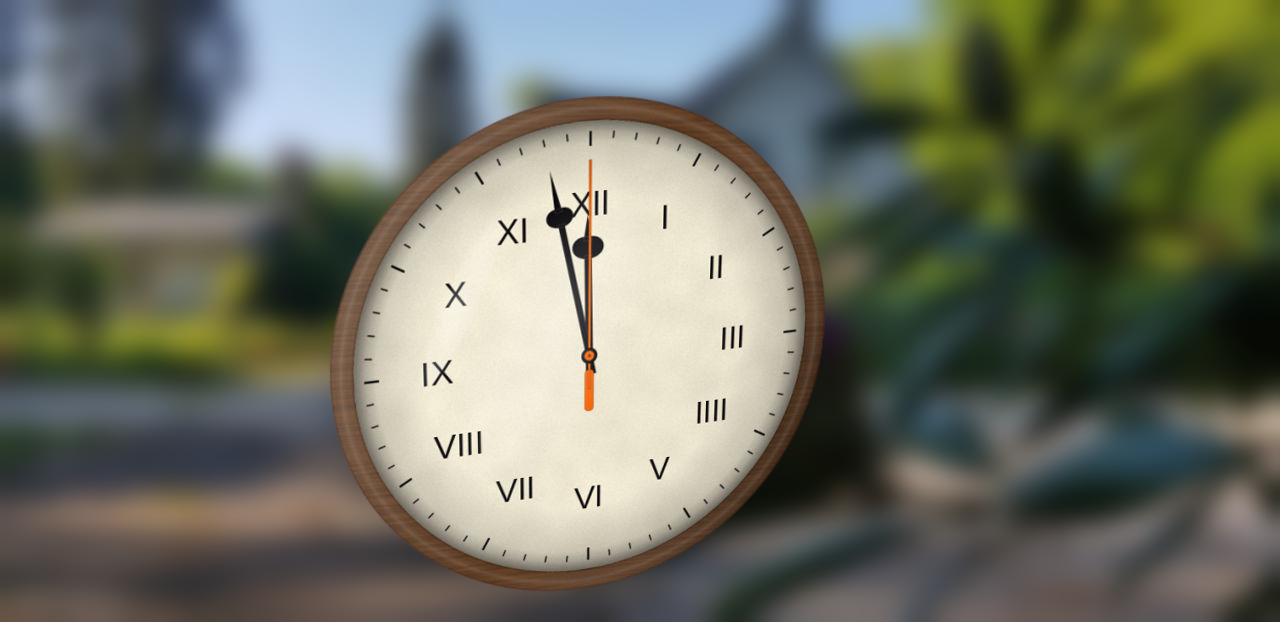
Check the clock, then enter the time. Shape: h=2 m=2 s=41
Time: h=11 m=58 s=0
